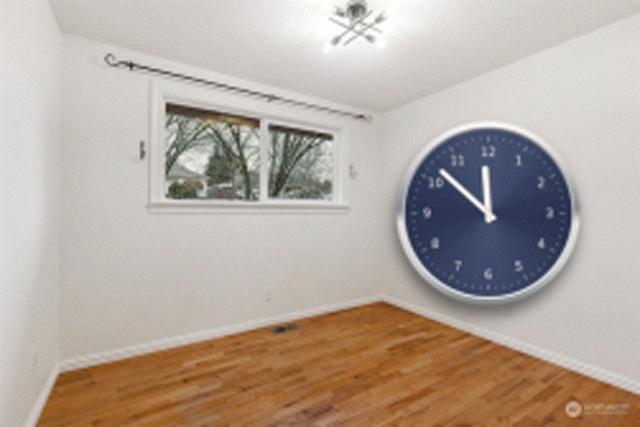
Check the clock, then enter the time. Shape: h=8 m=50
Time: h=11 m=52
